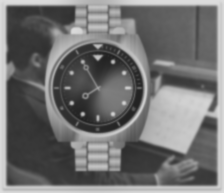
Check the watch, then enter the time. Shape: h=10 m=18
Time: h=7 m=55
